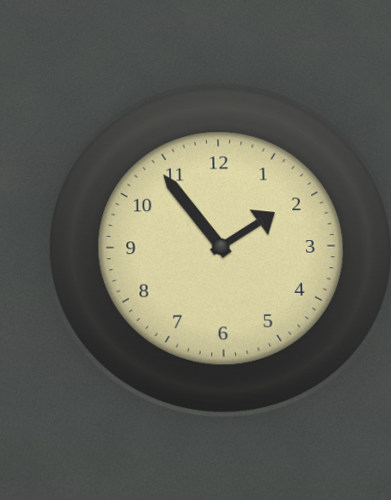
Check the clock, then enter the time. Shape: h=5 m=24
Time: h=1 m=54
